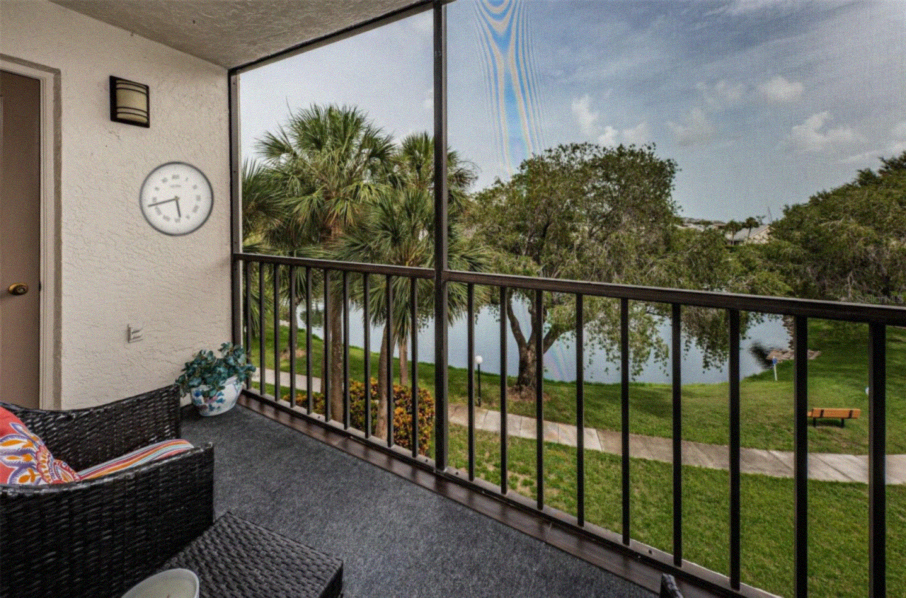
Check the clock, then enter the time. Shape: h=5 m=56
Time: h=5 m=43
